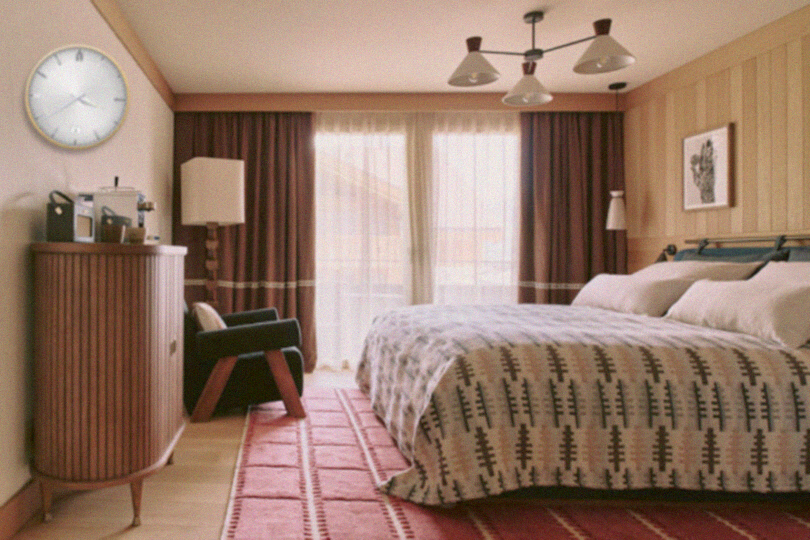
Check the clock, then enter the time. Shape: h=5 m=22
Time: h=3 m=39
